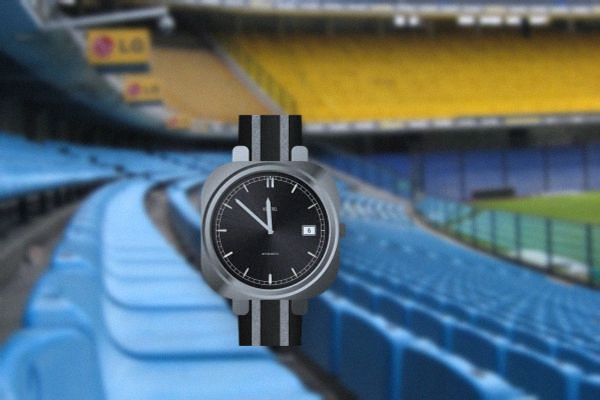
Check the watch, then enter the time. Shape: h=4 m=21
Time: h=11 m=52
